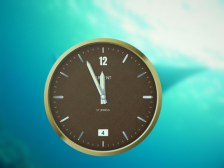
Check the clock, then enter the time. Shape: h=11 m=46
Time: h=11 m=56
